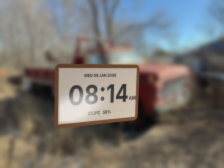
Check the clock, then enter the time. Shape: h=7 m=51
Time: h=8 m=14
